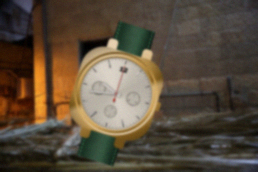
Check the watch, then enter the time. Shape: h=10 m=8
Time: h=9 m=43
